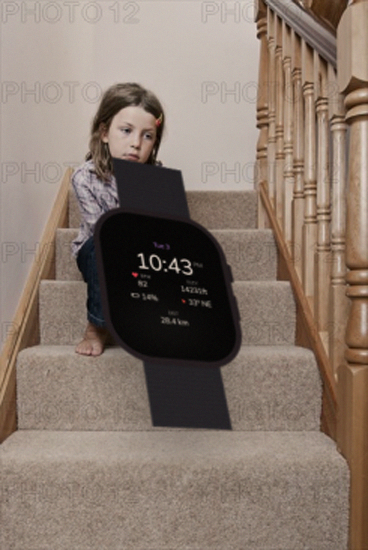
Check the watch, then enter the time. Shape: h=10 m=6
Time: h=10 m=43
